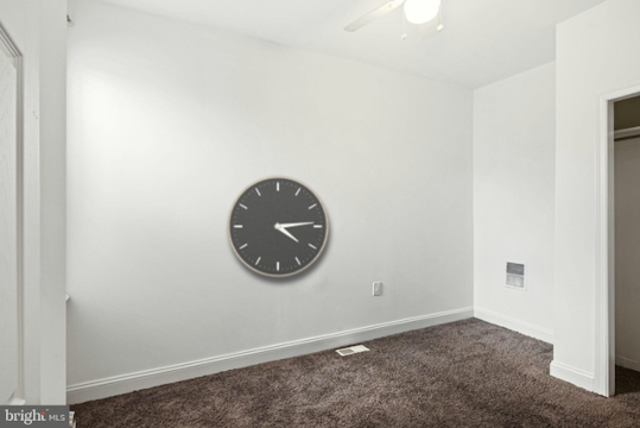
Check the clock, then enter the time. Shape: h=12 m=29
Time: h=4 m=14
